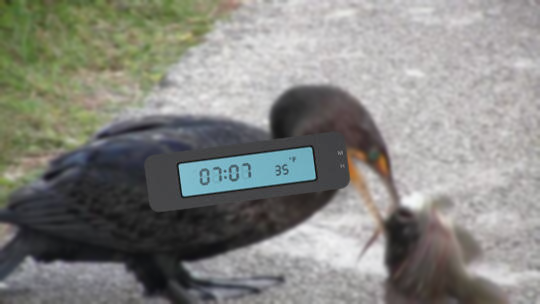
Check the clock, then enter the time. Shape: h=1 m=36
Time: h=7 m=7
